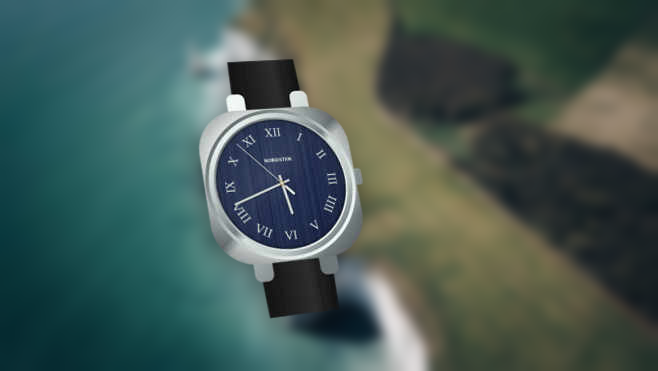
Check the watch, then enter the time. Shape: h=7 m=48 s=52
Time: h=5 m=41 s=53
